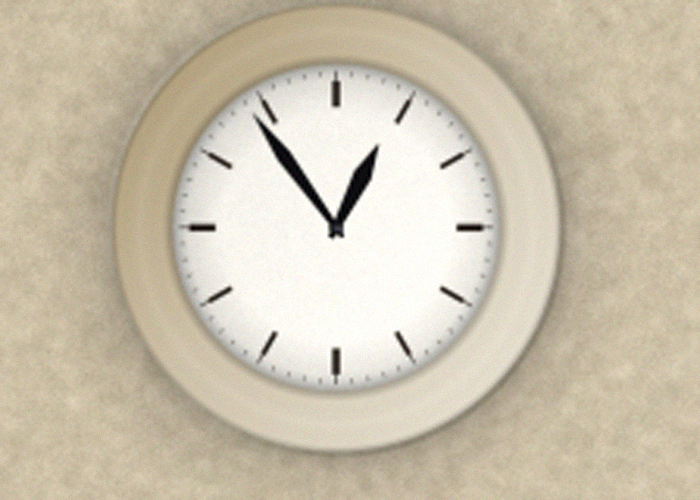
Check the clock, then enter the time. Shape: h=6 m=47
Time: h=12 m=54
